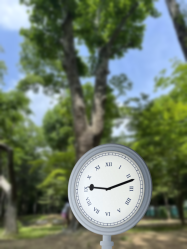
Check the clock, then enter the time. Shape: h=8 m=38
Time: h=9 m=12
